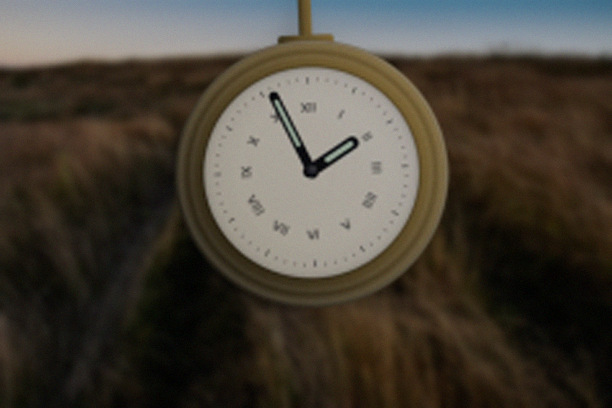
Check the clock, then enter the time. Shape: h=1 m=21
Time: h=1 m=56
